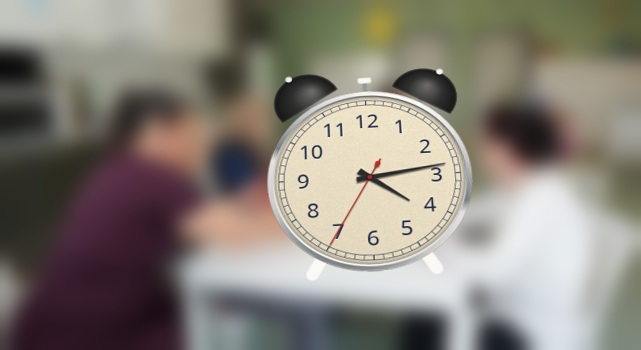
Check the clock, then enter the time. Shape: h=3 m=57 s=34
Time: h=4 m=13 s=35
